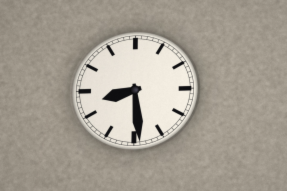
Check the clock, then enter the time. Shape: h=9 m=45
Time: h=8 m=29
